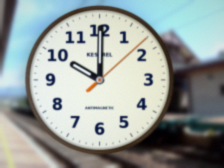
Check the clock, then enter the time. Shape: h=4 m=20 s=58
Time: h=10 m=0 s=8
